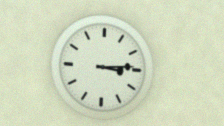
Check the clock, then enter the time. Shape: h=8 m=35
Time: h=3 m=14
